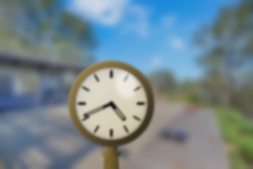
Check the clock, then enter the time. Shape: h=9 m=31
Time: h=4 m=41
